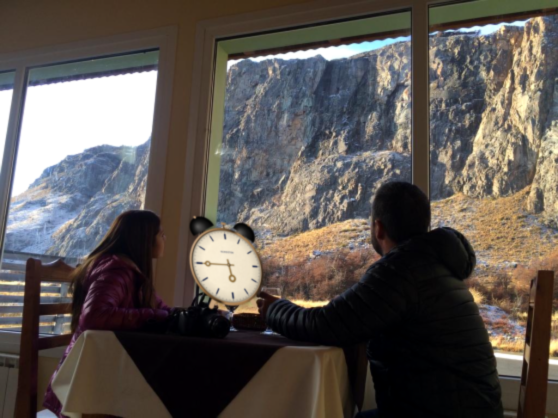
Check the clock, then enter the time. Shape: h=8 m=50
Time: h=5 m=45
